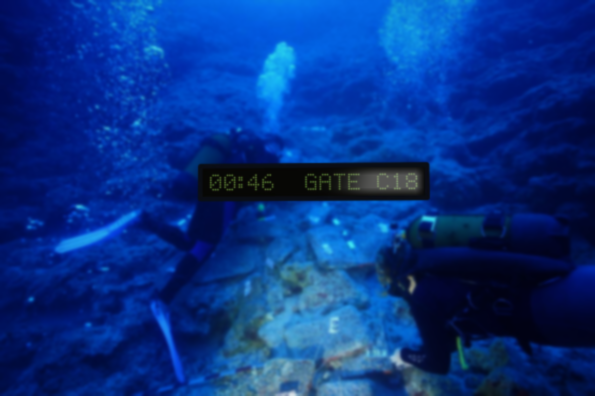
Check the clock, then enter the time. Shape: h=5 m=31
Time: h=0 m=46
